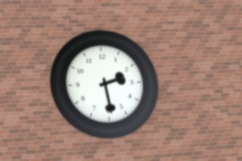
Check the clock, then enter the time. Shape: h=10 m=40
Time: h=2 m=29
